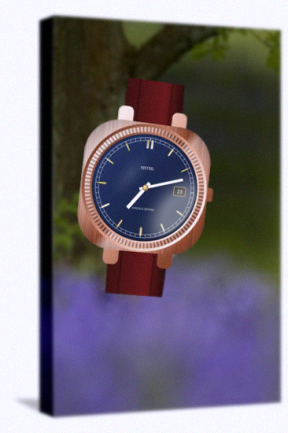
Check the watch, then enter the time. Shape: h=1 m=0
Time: h=7 m=12
